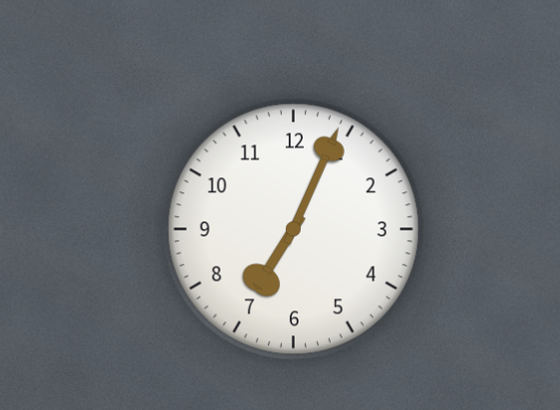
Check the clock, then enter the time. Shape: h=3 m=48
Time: h=7 m=4
